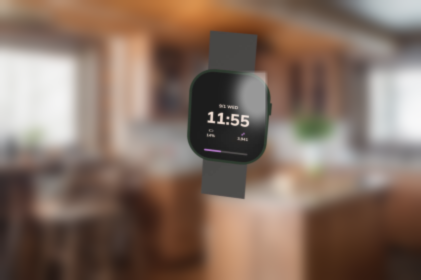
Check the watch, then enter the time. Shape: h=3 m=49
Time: h=11 m=55
